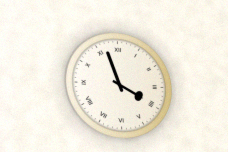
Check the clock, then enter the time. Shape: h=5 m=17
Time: h=3 m=57
